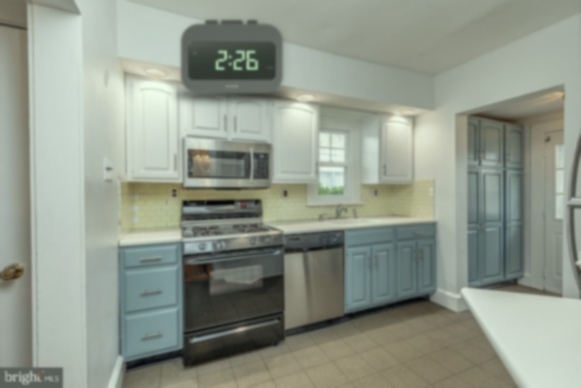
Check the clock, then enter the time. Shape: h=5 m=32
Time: h=2 m=26
